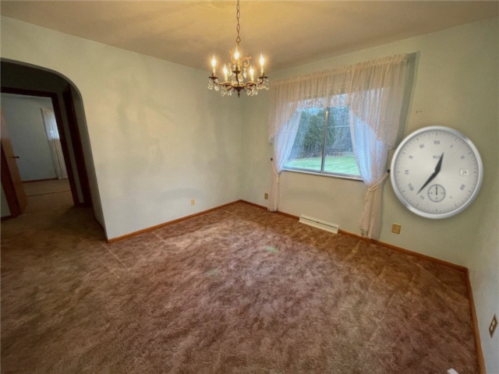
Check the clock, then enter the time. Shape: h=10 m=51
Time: h=12 m=37
